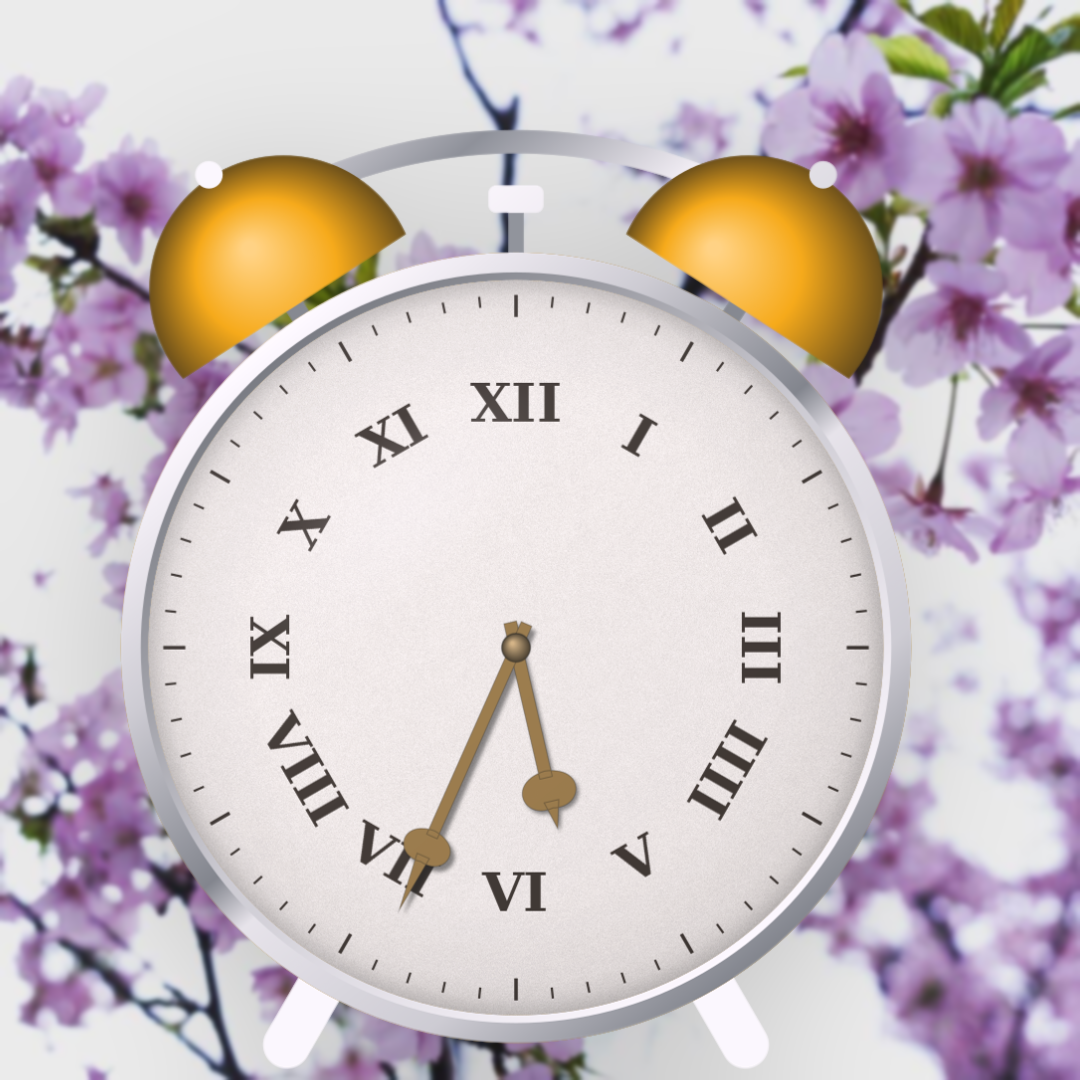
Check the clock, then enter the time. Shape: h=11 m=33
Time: h=5 m=34
